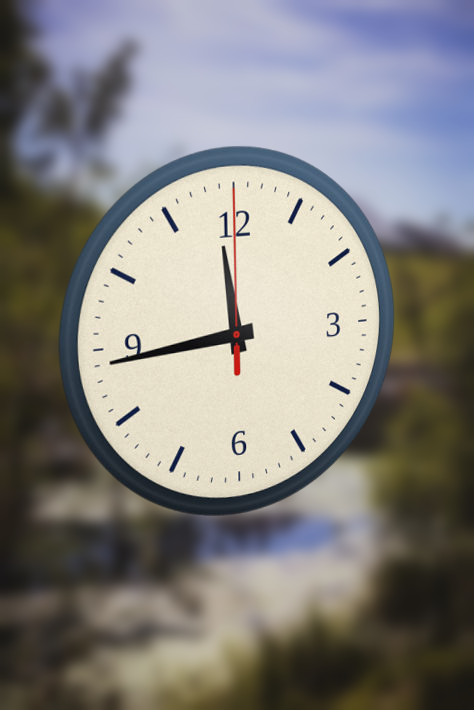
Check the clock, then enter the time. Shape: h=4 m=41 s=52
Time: h=11 m=44 s=0
